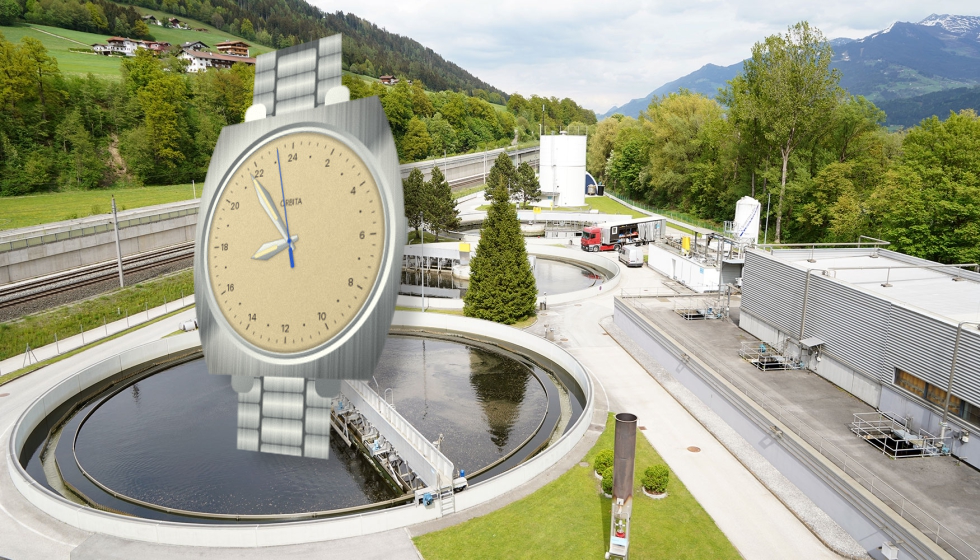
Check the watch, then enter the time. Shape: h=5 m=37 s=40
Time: h=16 m=53 s=58
